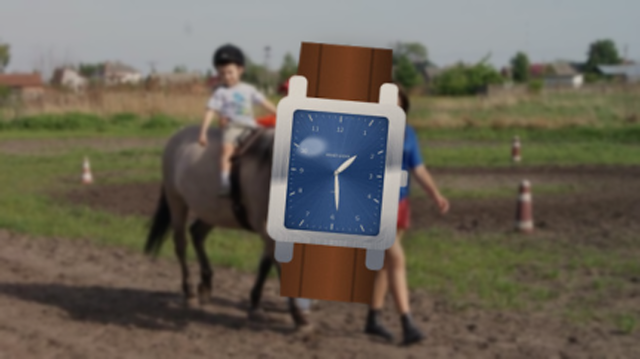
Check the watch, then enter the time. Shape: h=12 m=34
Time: h=1 m=29
